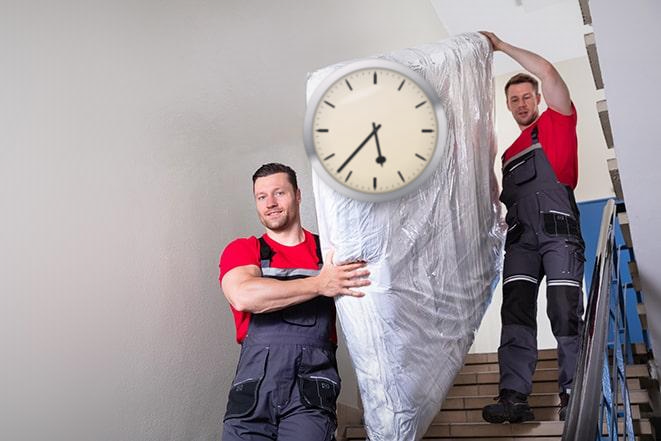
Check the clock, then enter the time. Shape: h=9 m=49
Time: h=5 m=37
